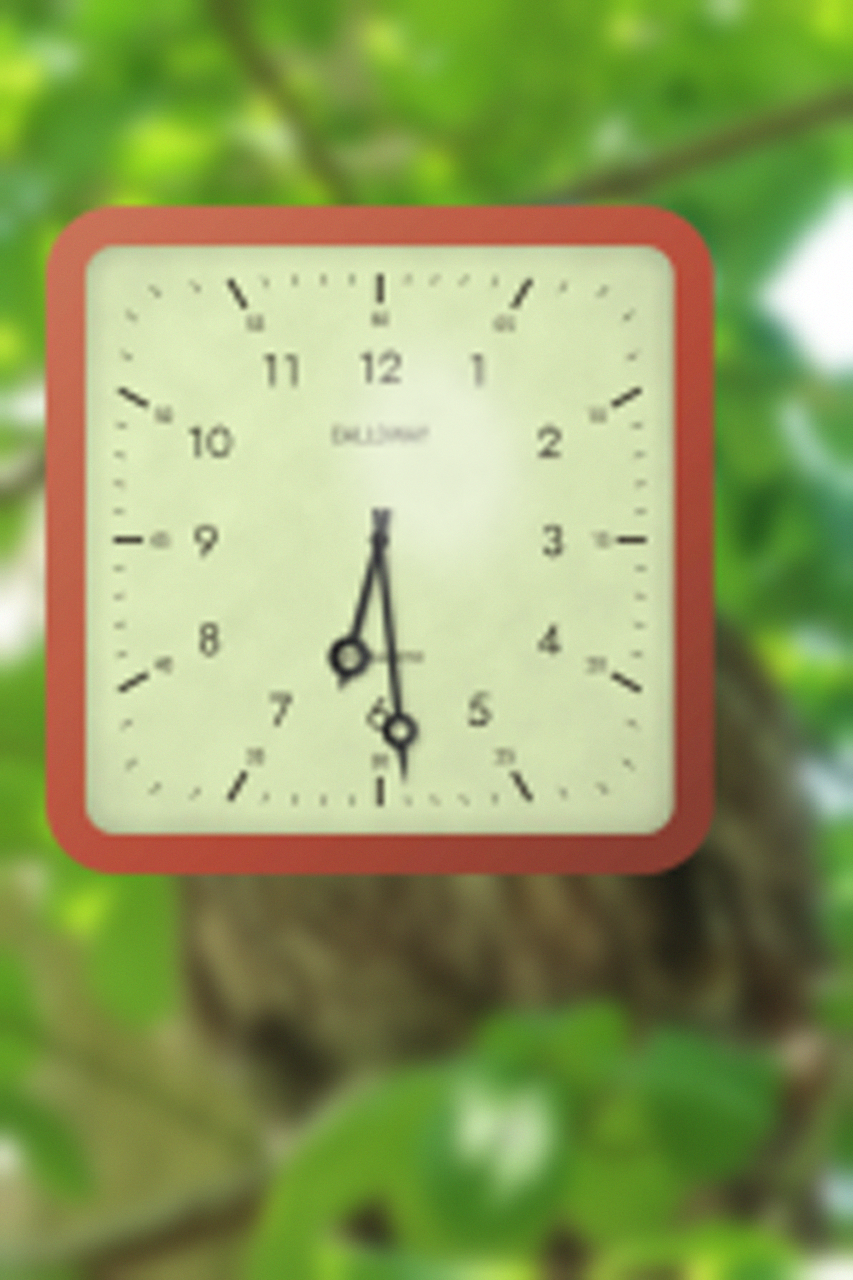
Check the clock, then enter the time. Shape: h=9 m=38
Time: h=6 m=29
